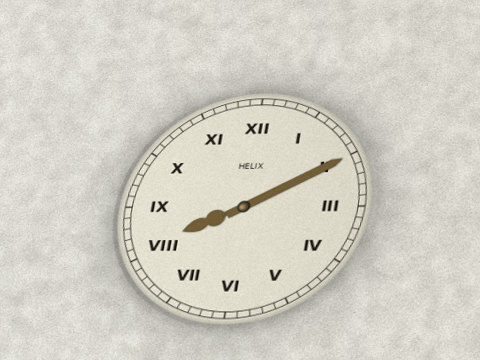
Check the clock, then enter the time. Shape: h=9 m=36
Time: h=8 m=10
